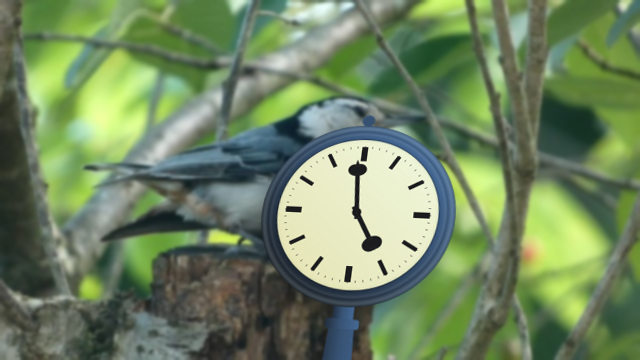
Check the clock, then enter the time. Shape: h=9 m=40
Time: h=4 m=59
